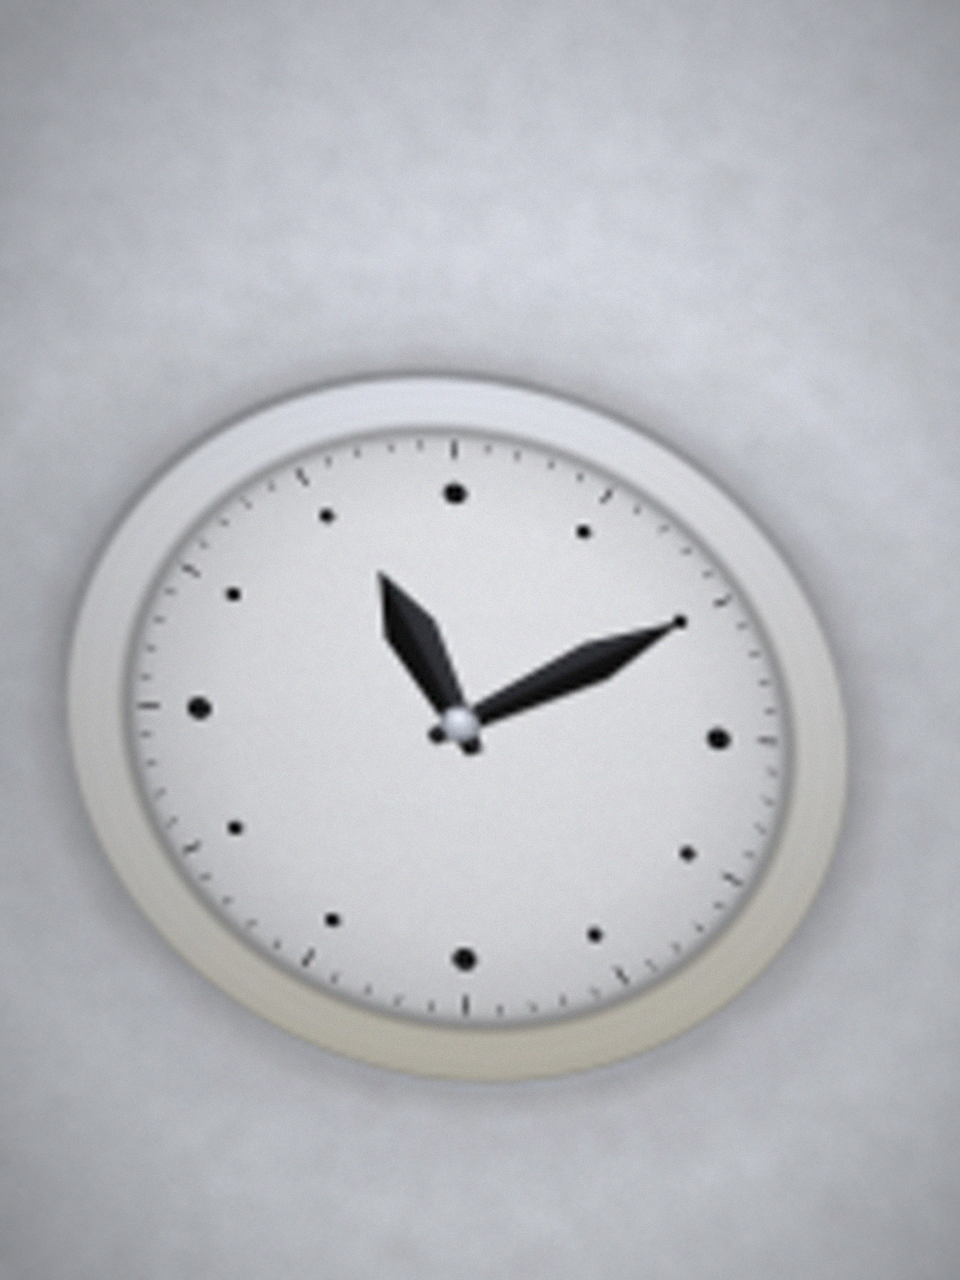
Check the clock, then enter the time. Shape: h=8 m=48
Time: h=11 m=10
